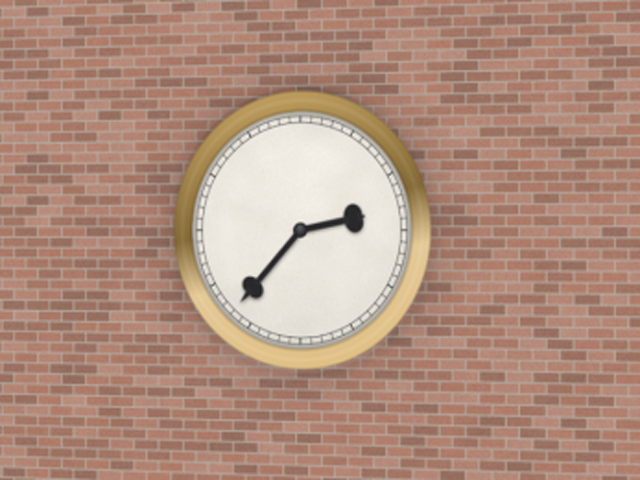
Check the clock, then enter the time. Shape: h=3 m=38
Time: h=2 m=37
